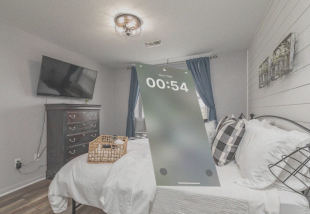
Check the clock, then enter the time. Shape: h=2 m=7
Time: h=0 m=54
